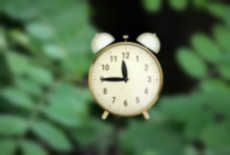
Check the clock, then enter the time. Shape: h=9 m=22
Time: h=11 m=45
